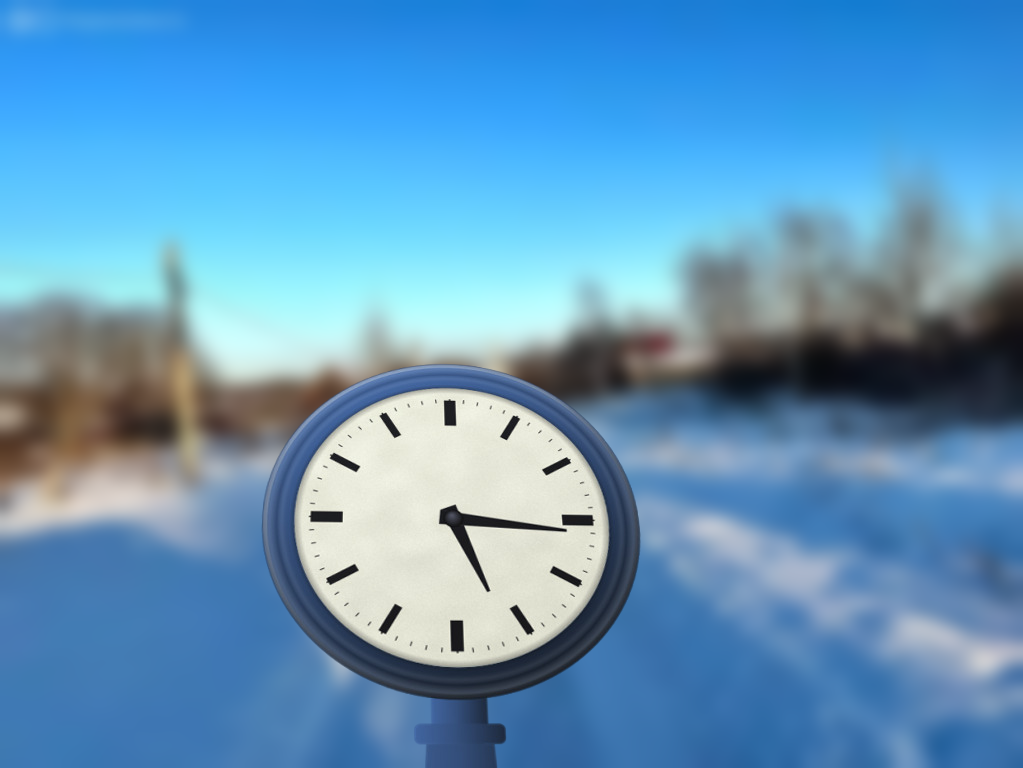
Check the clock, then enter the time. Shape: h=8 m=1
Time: h=5 m=16
